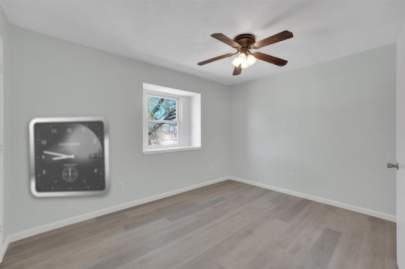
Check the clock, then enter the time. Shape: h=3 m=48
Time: h=8 m=47
